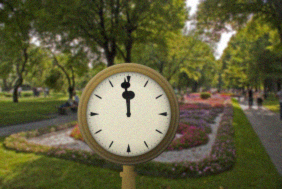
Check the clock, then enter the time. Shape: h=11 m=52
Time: h=11 m=59
